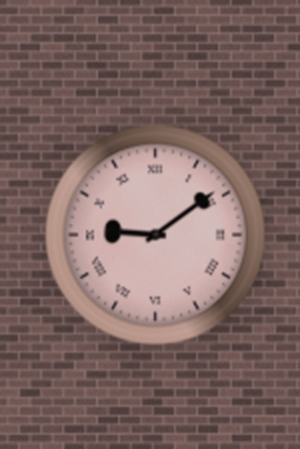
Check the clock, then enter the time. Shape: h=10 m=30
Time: h=9 m=9
